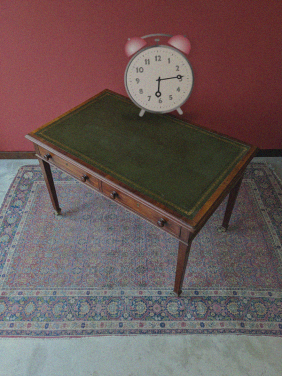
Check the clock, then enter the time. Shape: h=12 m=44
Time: h=6 m=14
